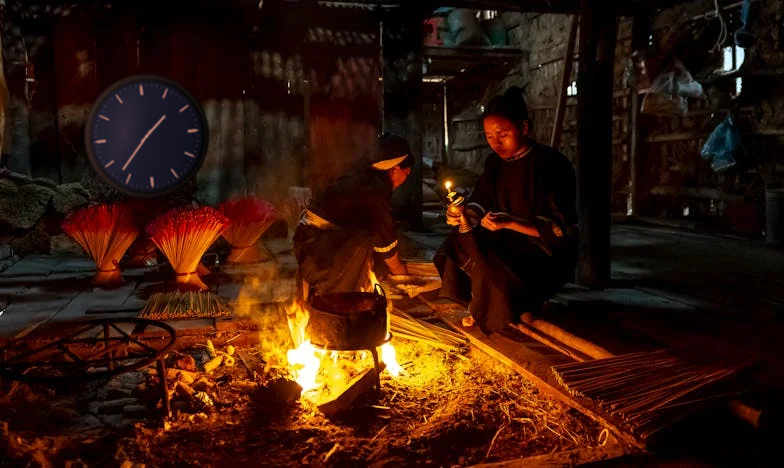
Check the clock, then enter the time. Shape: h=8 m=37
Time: h=1 m=37
